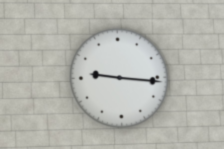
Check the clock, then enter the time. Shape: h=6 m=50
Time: h=9 m=16
